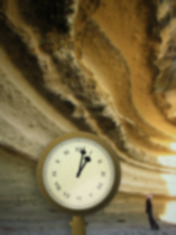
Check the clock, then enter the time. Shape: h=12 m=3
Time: h=1 m=2
